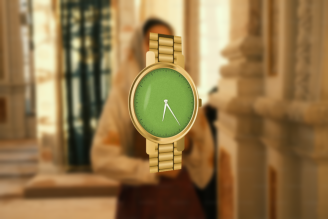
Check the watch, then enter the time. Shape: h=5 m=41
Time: h=6 m=24
